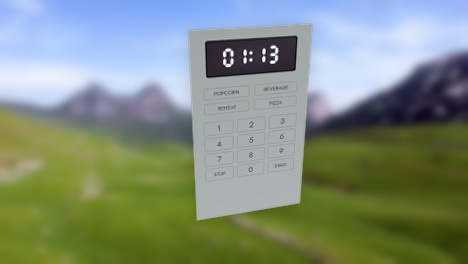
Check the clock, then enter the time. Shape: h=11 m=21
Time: h=1 m=13
